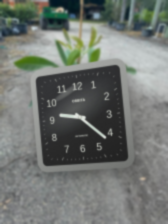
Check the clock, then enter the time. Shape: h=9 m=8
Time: h=9 m=22
